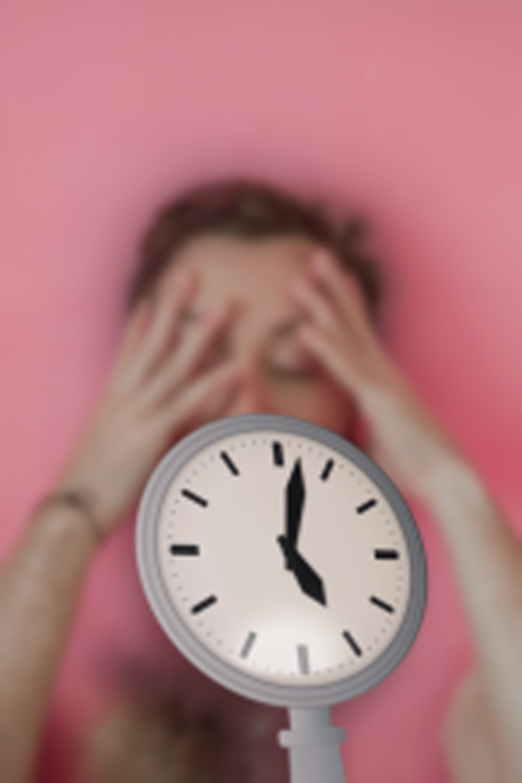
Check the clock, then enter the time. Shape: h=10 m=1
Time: h=5 m=2
